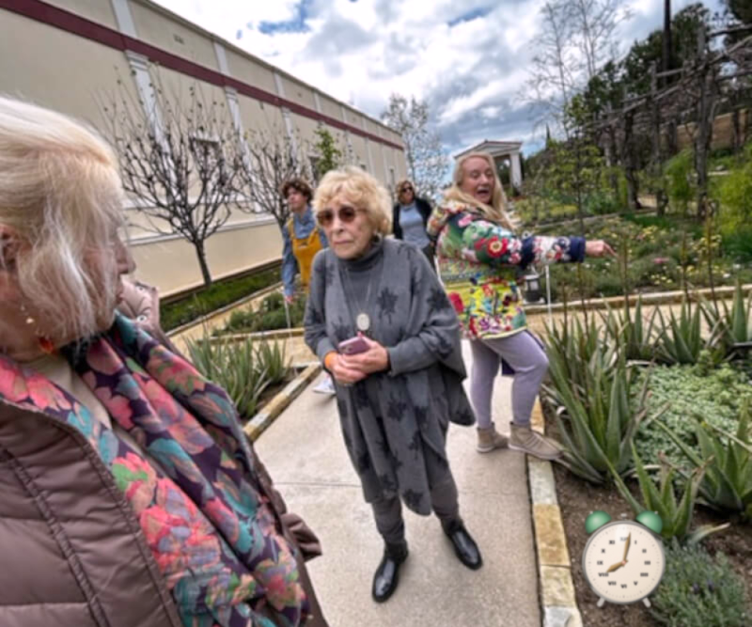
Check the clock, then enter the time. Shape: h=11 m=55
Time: h=8 m=2
